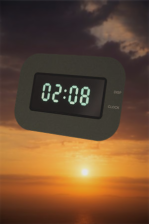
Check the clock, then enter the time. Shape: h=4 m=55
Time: h=2 m=8
